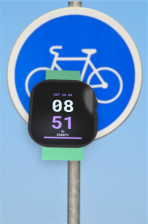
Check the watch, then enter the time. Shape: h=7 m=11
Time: h=8 m=51
